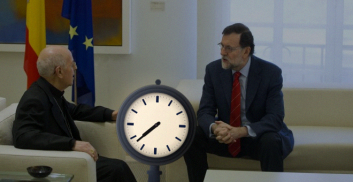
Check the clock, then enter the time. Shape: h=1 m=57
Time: h=7 m=38
